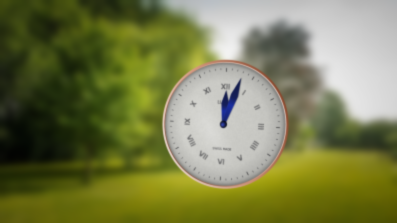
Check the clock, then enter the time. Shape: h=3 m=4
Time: h=12 m=3
